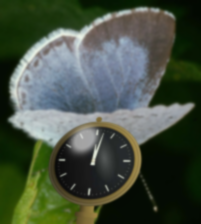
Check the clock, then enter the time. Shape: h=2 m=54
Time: h=12 m=2
